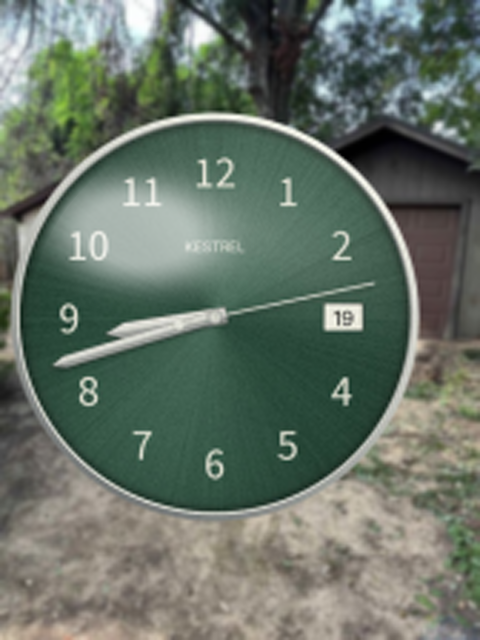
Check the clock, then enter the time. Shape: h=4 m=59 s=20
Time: h=8 m=42 s=13
